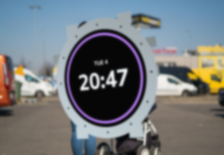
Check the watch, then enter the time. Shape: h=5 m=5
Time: h=20 m=47
